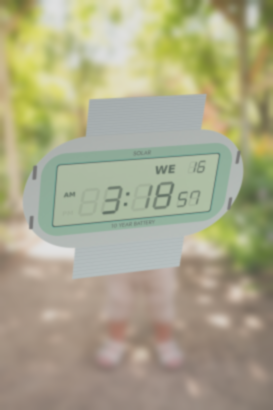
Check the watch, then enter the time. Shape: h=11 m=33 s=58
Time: h=3 m=18 s=57
